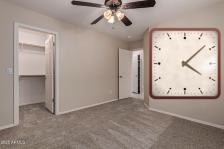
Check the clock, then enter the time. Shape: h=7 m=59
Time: h=4 m=8
